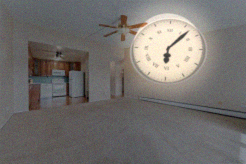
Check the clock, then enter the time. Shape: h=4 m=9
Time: h=6 m=7
